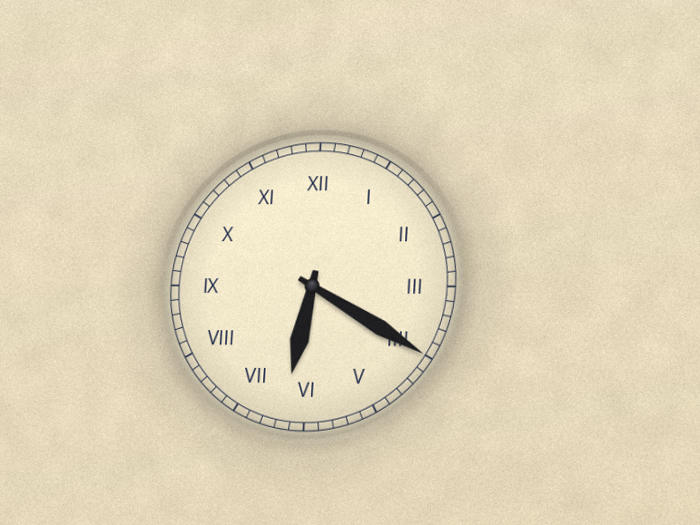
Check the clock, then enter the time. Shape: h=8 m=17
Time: h=6 m=20
